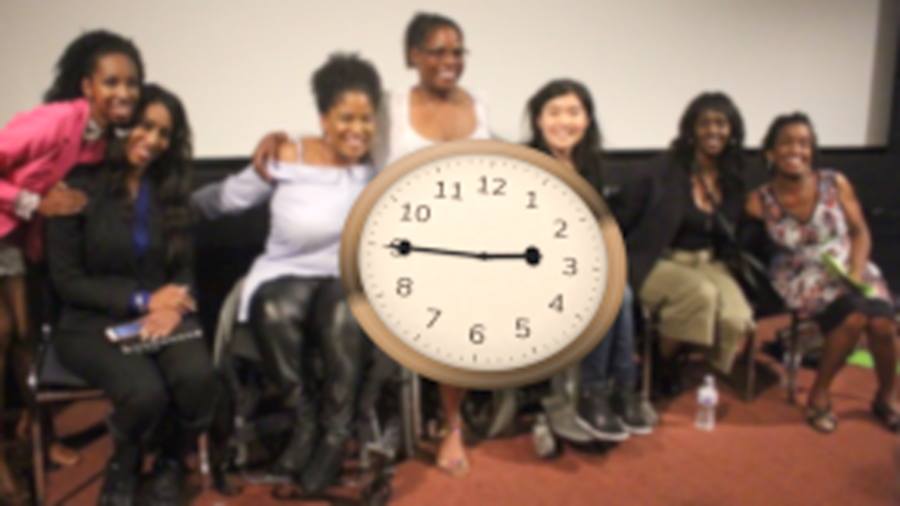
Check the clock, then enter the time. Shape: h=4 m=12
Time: h=2 m=45
